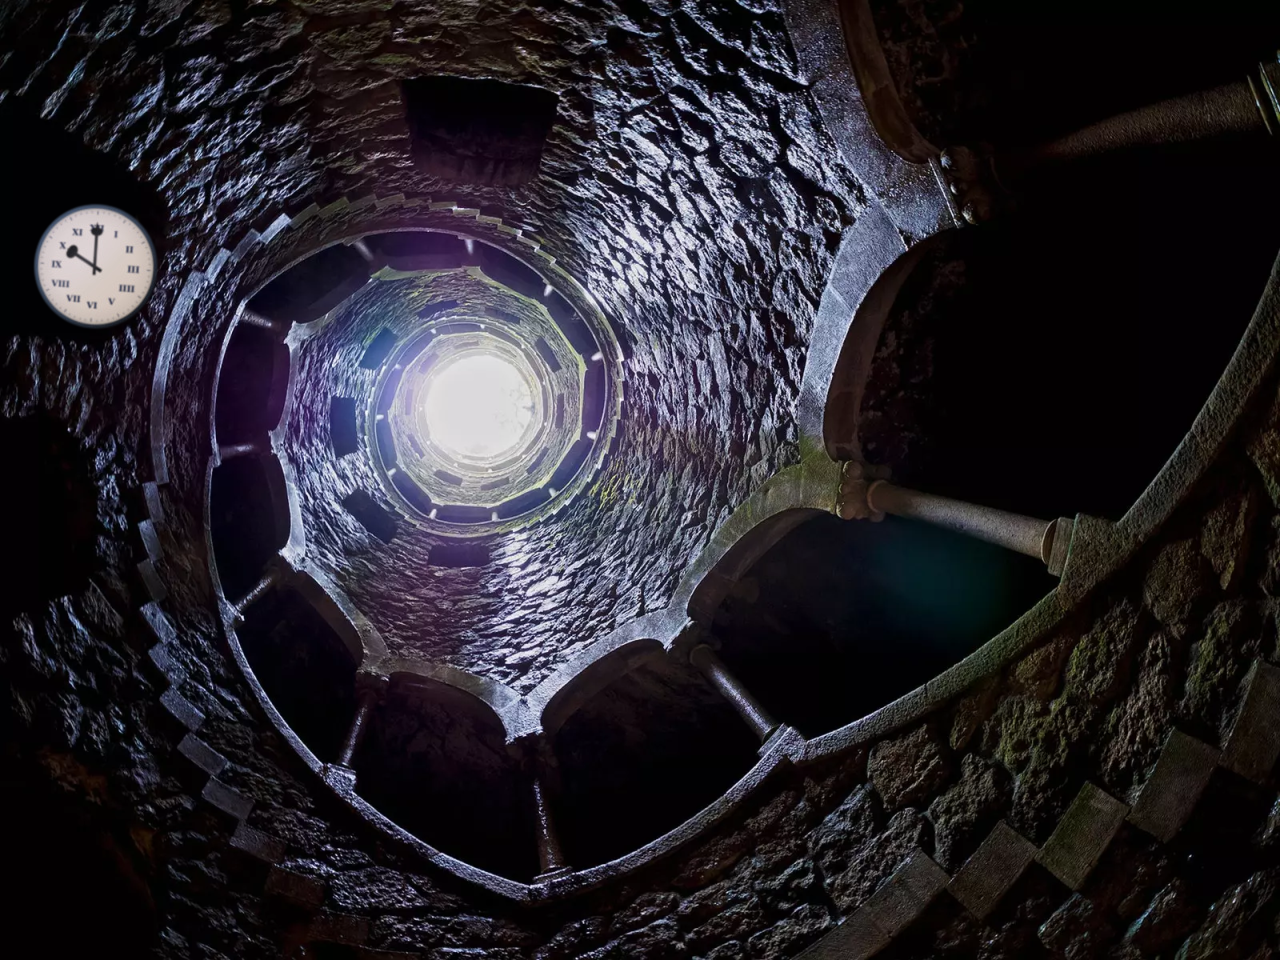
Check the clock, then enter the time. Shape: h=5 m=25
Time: h=10 m=0
